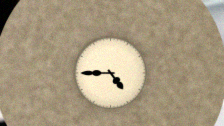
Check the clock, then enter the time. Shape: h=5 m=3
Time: h=4 m=45
